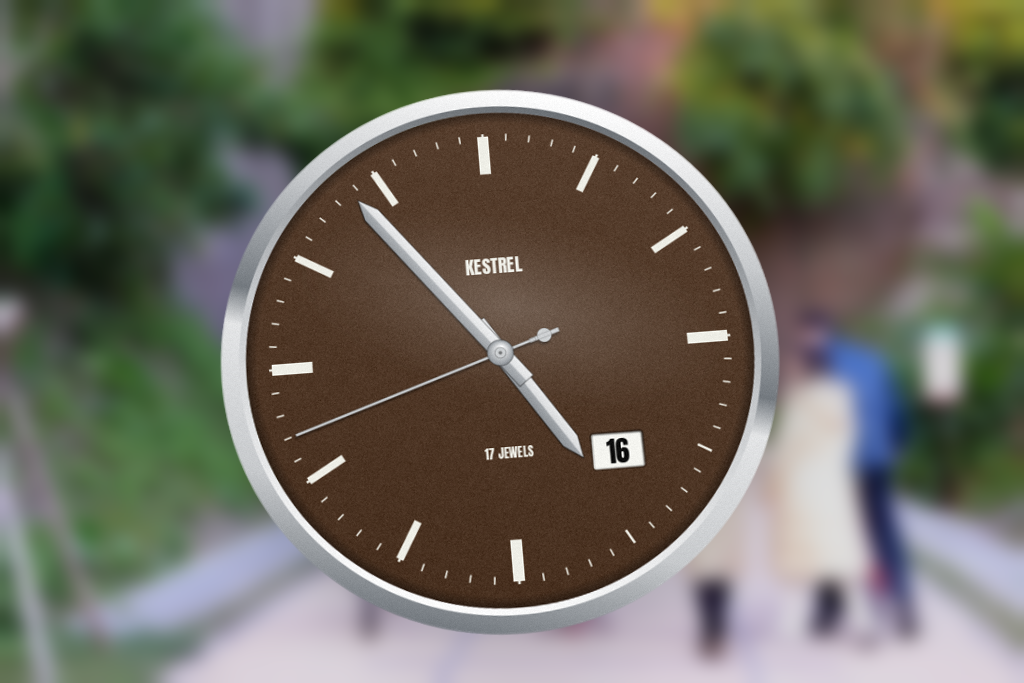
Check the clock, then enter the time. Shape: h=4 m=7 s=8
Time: h=4 m=53 s=42
